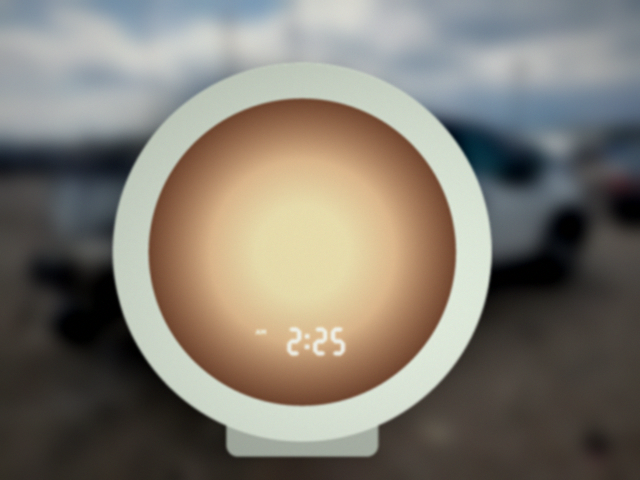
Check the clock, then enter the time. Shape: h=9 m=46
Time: h=2 m=25
